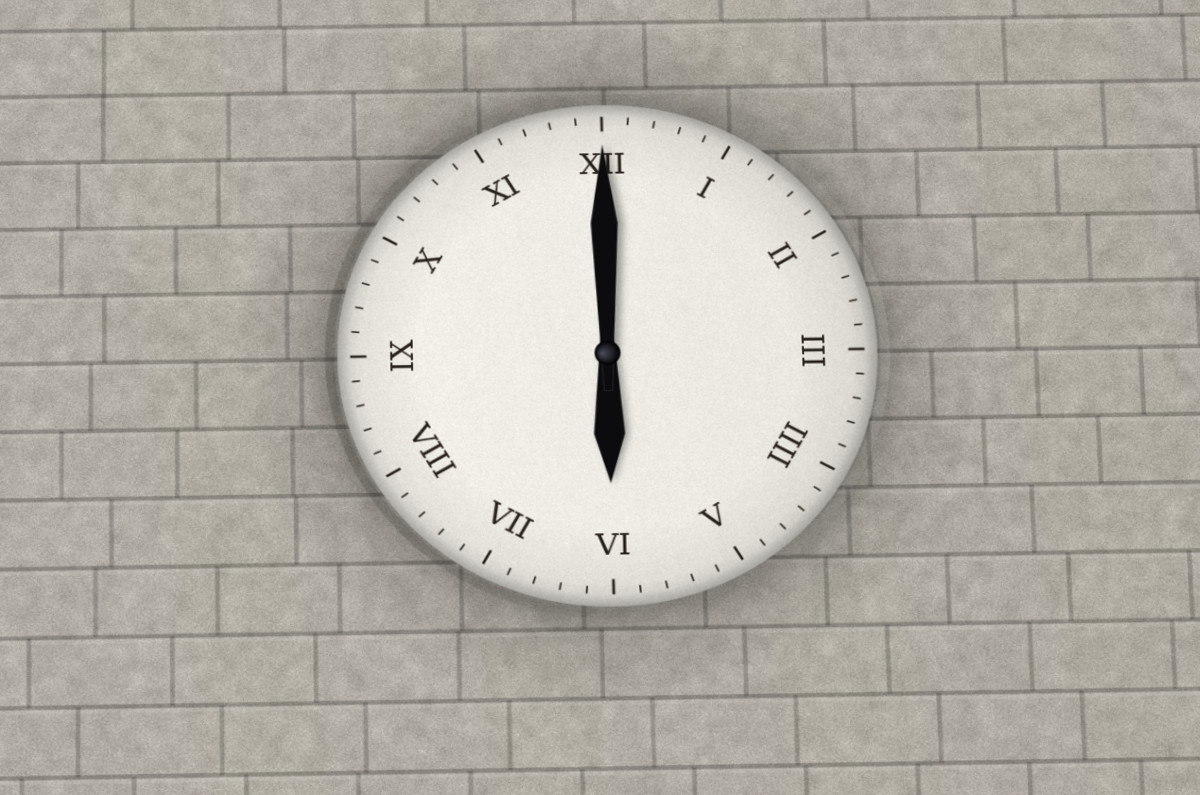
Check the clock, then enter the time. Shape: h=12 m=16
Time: h=6 m=0
